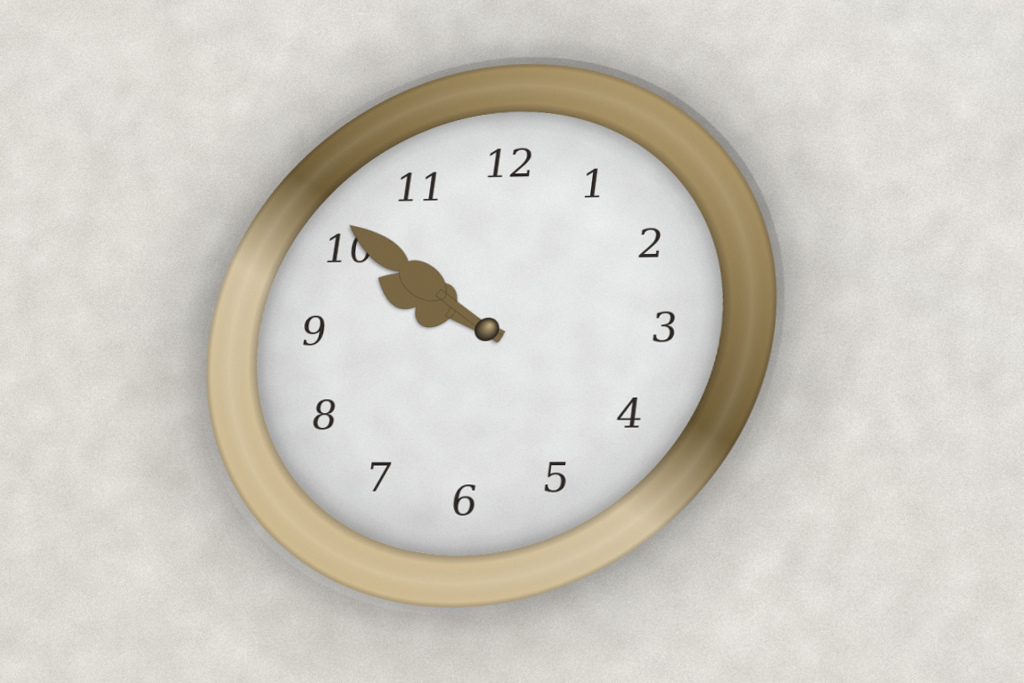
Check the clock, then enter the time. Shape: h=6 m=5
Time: h=9 m=51
